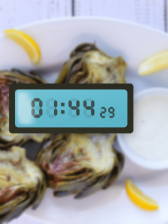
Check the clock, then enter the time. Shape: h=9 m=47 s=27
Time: h=1 m=44 s=29
